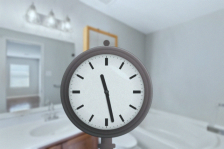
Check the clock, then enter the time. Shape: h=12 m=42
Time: h=11 m=28
